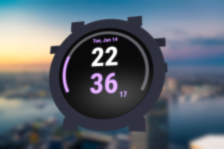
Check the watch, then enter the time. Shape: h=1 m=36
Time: h=22 m=36
